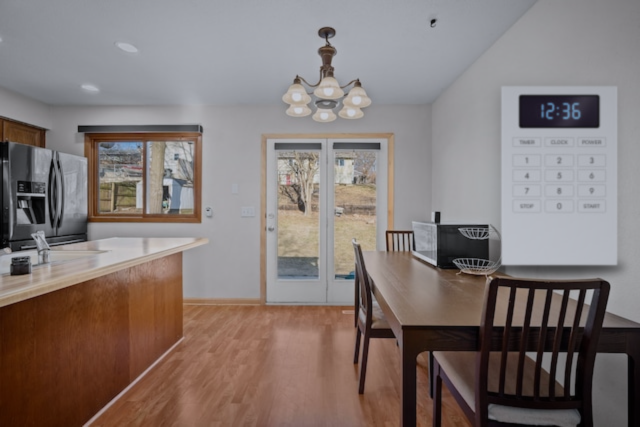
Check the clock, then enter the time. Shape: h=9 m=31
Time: h=12 m=36
